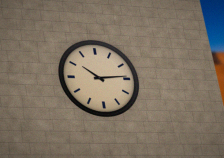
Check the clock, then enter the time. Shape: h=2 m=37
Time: h=10 m=14
